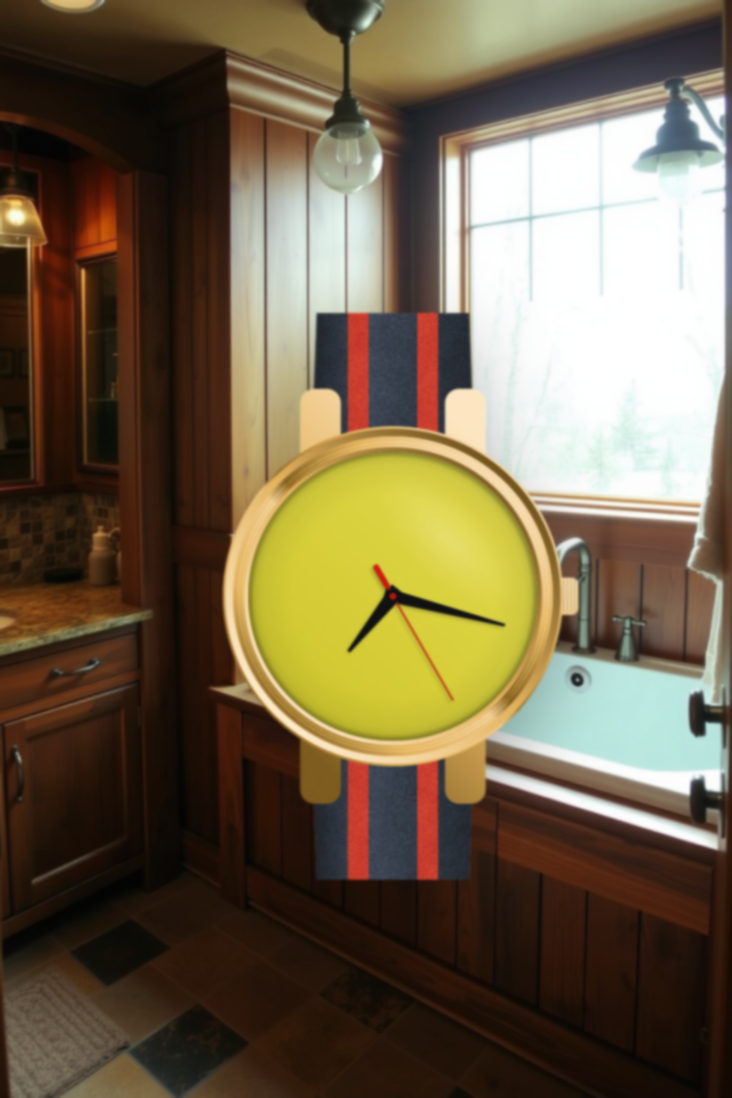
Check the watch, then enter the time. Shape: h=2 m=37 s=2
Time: h=7 m=17 s=25
